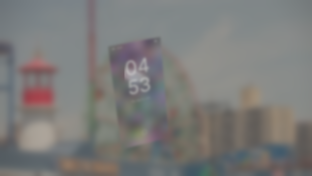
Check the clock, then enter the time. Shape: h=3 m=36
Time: h=4 m=53
